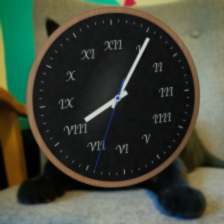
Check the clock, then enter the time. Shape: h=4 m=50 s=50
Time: h=8 m=5 s=34
